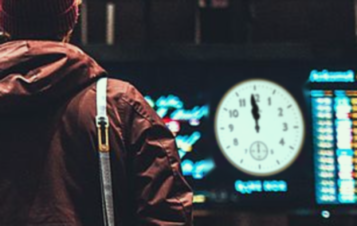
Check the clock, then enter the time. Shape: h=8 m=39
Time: h=11 m=59
